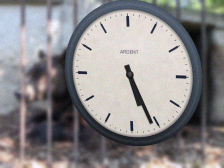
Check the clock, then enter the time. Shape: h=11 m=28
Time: h=5 m=26
